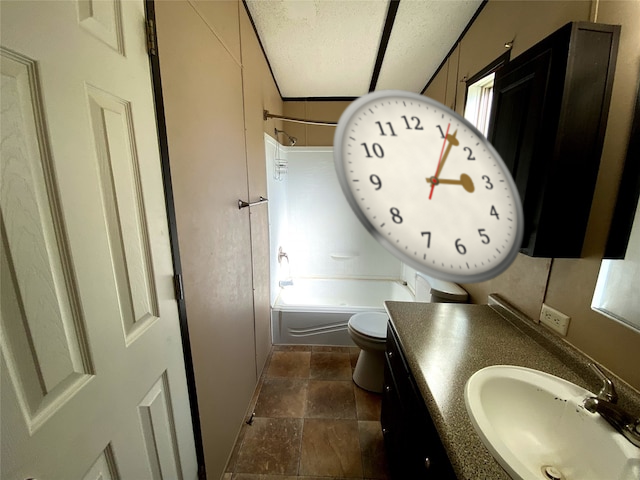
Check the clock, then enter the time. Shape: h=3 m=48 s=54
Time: h=3 m=7 s=6
